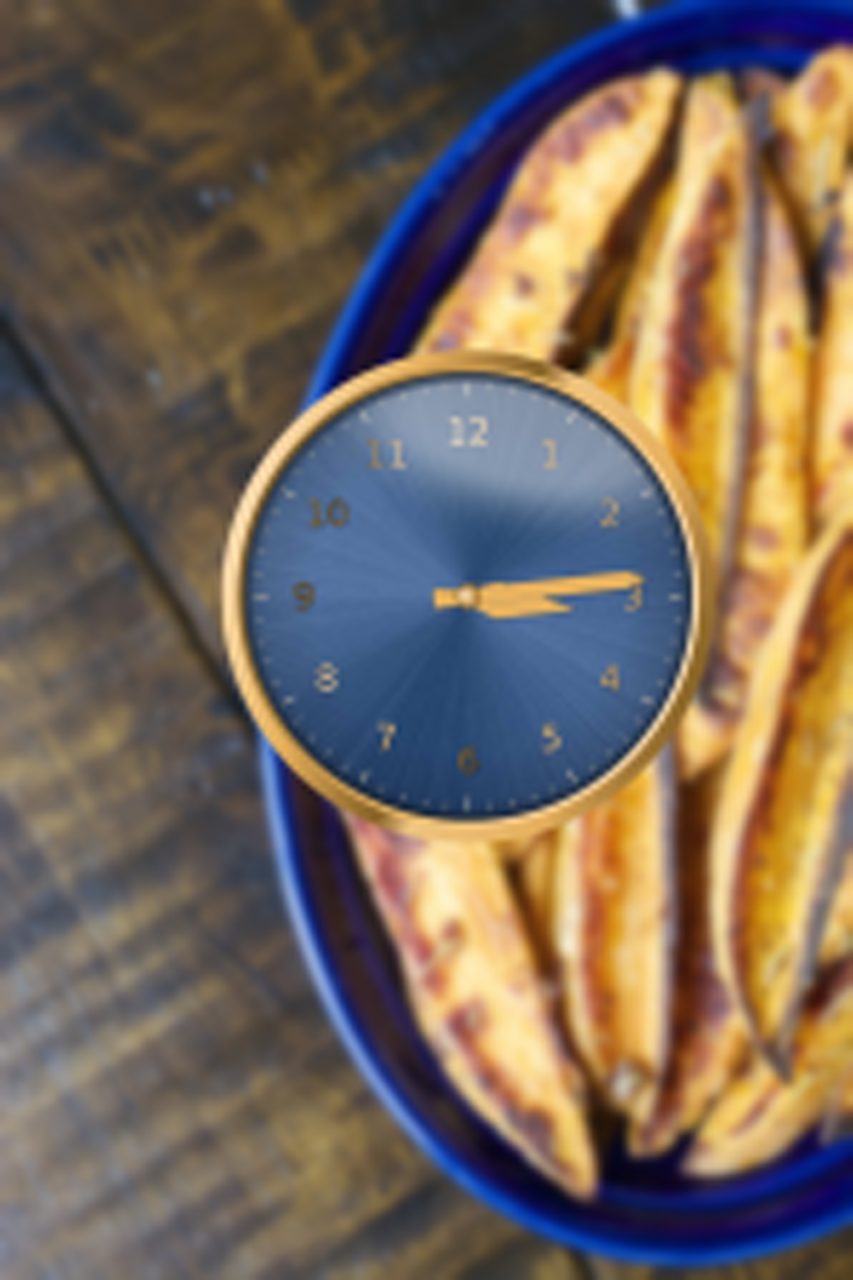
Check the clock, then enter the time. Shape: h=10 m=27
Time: h=3 m=14
